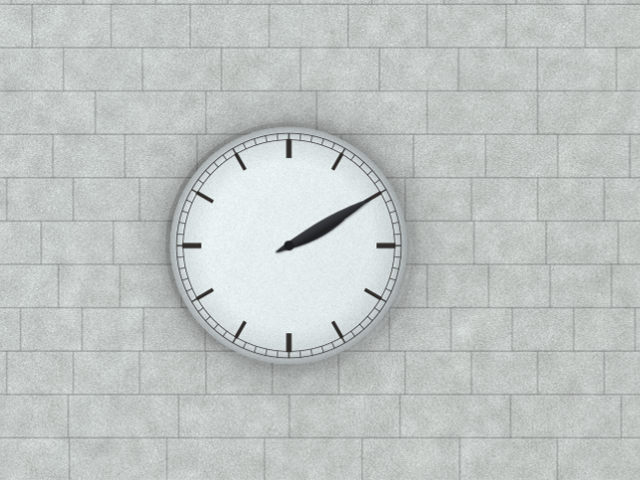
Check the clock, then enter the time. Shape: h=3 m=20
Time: h=2 m=10
